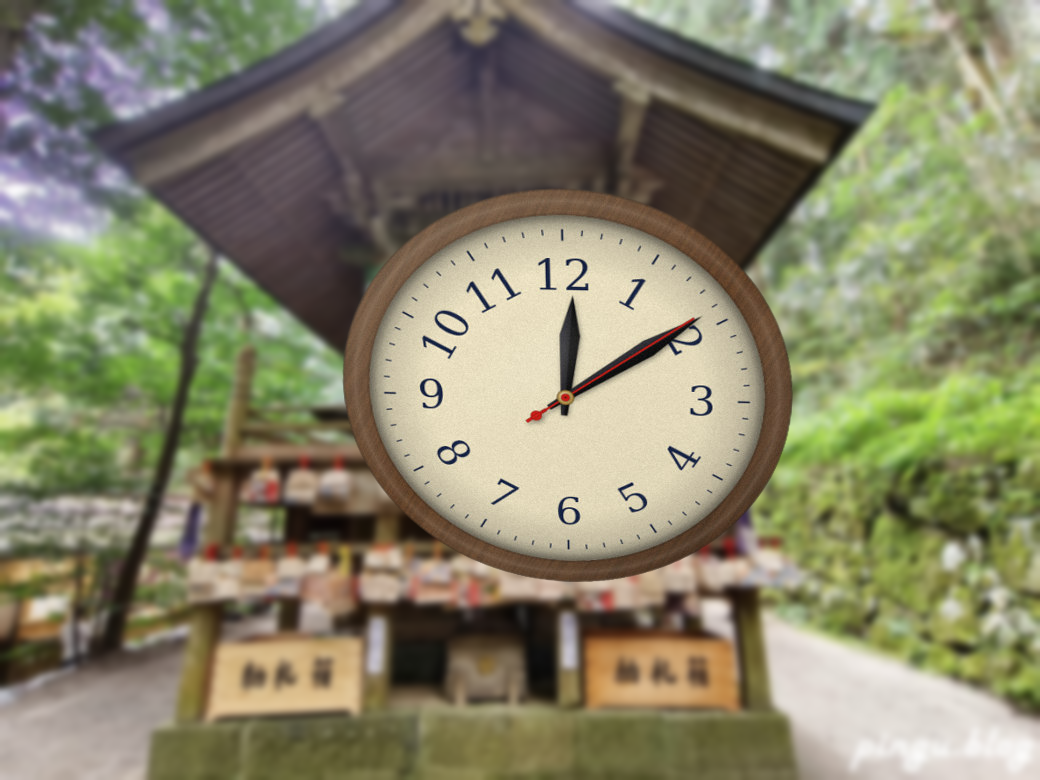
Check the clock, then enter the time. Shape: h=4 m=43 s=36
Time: h=12 m=9 s=9
